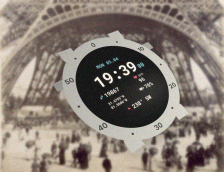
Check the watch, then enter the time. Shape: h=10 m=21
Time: h=19 m=39
